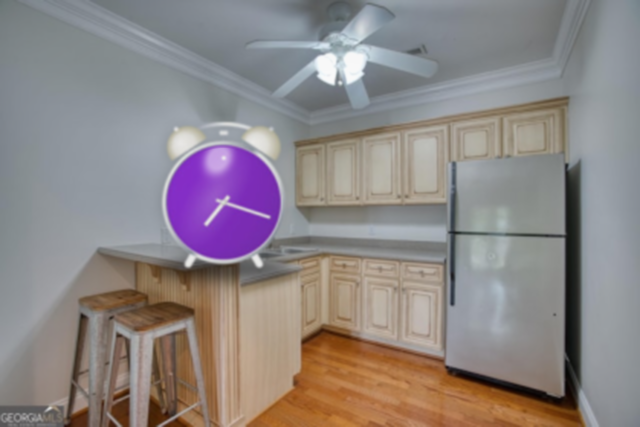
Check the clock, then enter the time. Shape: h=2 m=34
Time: h=7 m=18
